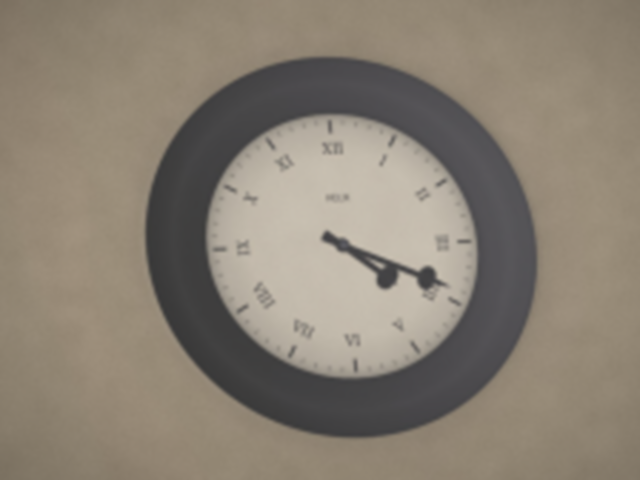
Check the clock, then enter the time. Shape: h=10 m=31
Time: h=4 m=19
